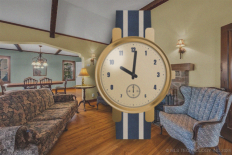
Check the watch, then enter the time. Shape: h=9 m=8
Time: h=10 m=1
